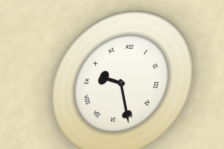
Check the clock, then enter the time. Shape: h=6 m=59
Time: h=9 m=26
